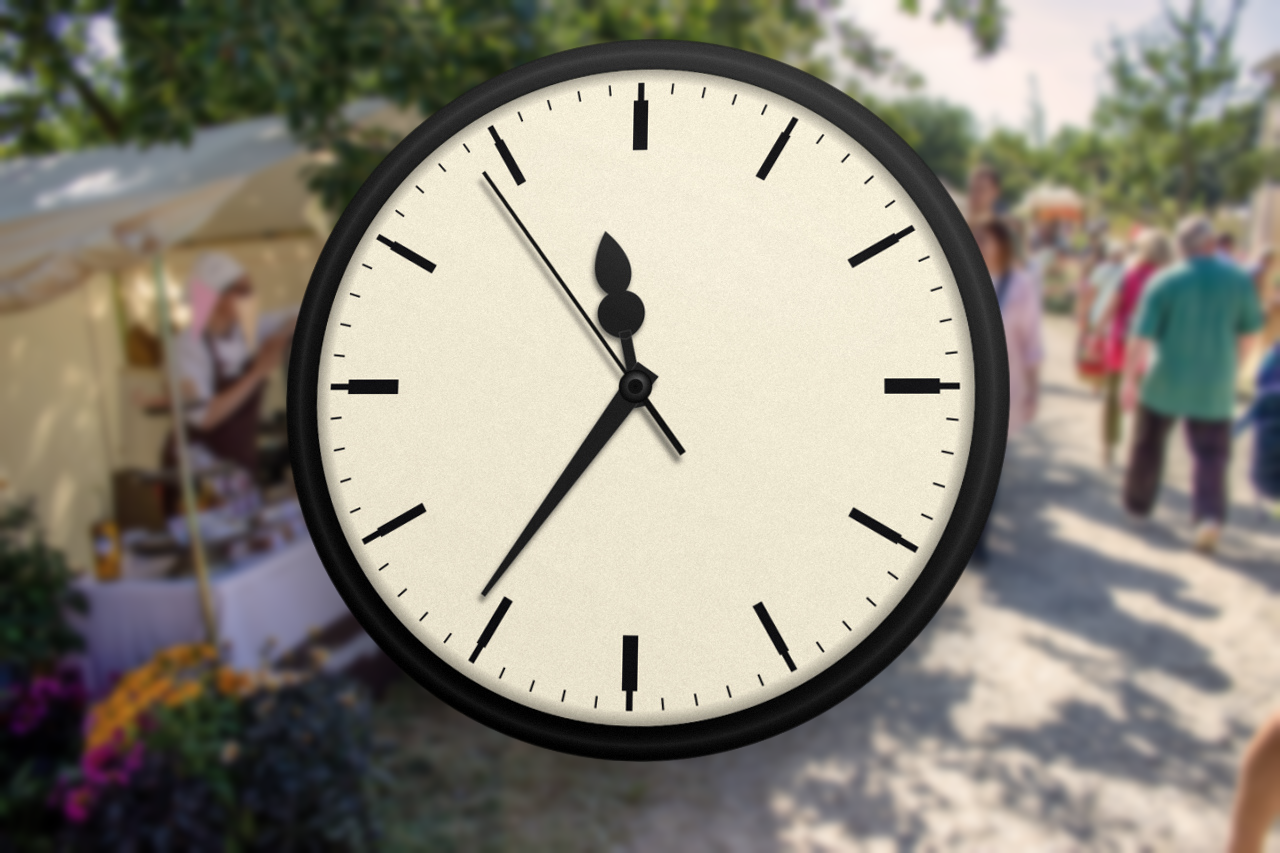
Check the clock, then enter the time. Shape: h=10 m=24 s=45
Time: h=11 m=35 s=54
